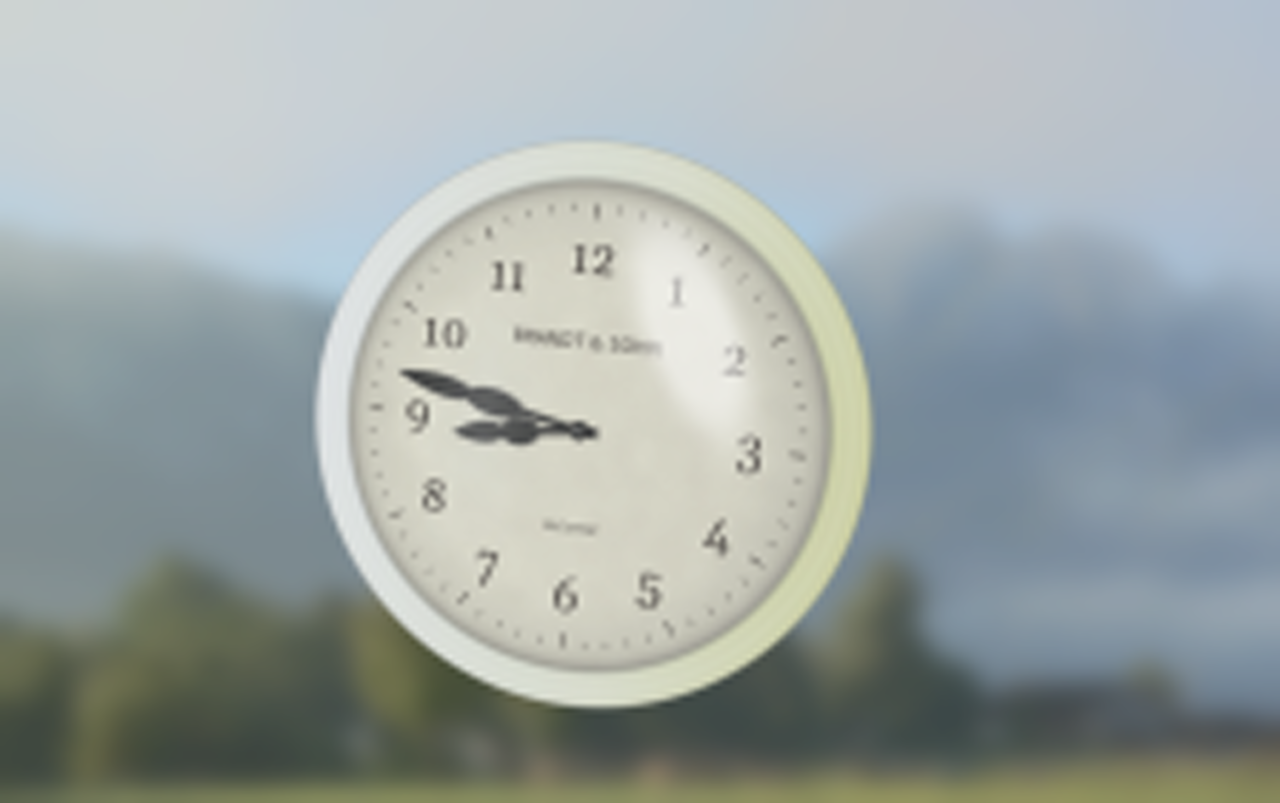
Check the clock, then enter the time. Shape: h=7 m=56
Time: h=8 m=47
